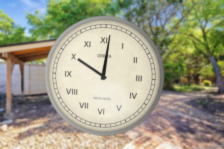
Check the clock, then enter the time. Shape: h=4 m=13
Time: h=10 m=1
